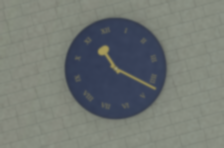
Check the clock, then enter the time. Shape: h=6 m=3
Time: h=11 m=22
